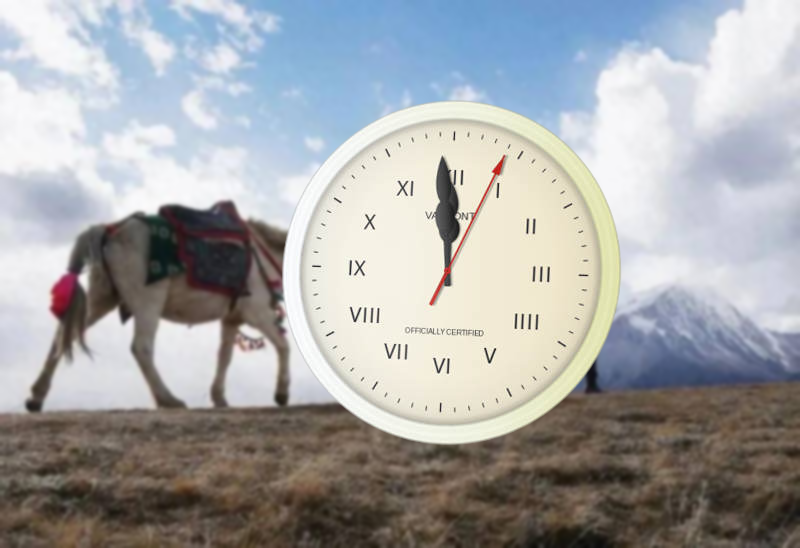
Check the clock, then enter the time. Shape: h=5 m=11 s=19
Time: h=11 m=59 s=4
